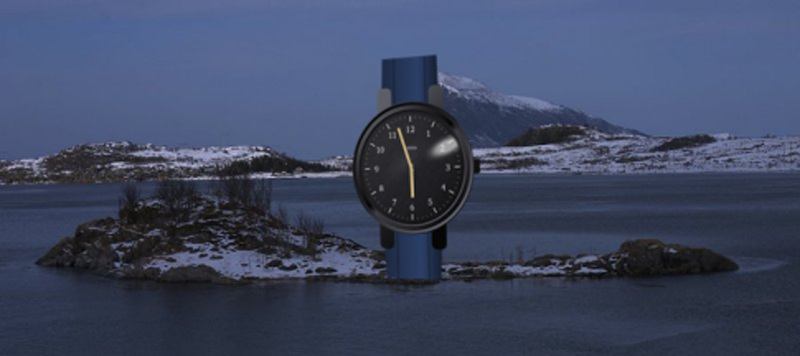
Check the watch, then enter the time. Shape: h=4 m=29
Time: h=5 m=57
